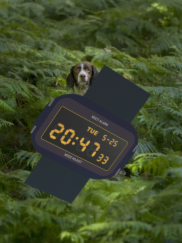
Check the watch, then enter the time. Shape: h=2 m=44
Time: h=20 m=47
